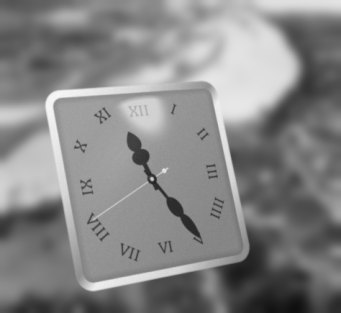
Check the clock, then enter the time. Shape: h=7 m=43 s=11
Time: h=11 m=24 s=41
